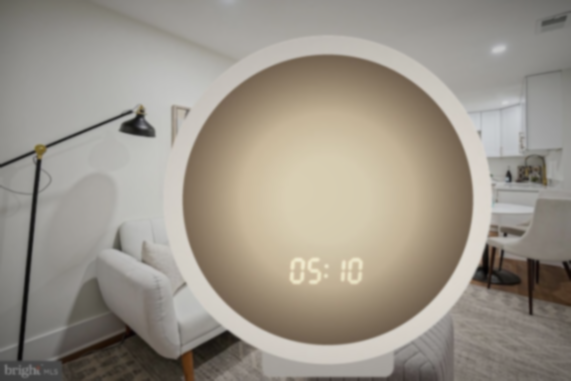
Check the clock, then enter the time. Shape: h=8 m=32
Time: h=5 m=10
